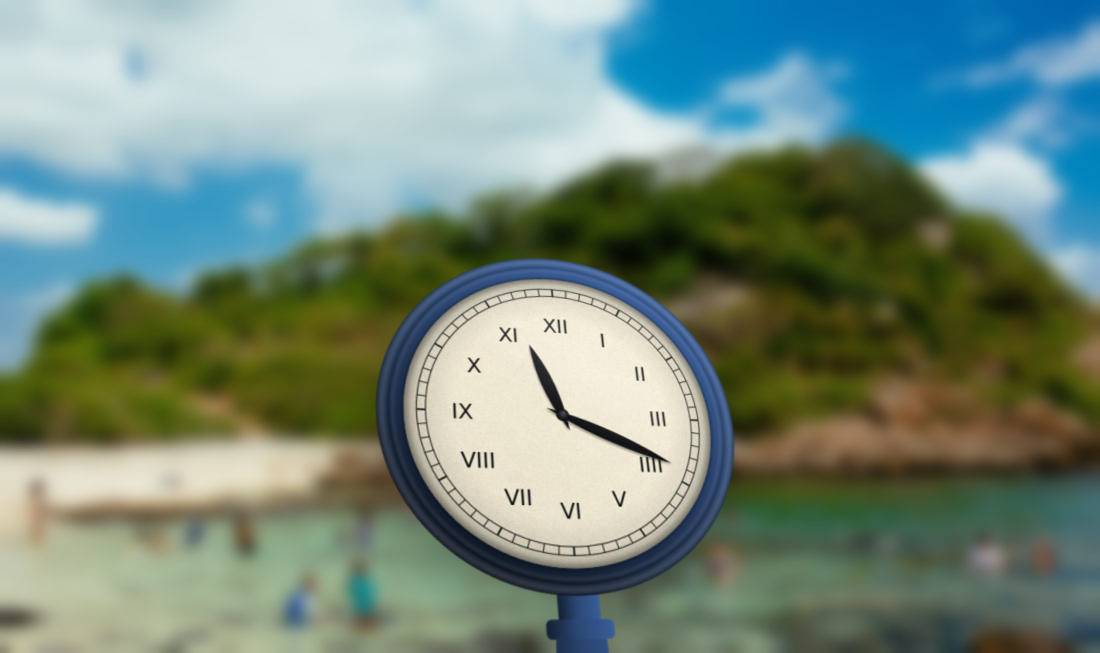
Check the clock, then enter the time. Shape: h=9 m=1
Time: h=11 m=19
